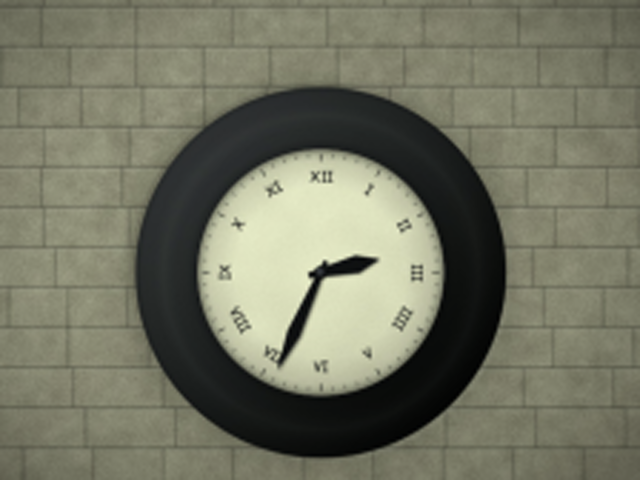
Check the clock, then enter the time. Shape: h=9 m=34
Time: h=2 m=34
